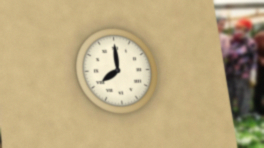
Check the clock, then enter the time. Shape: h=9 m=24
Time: h=8 m=0
